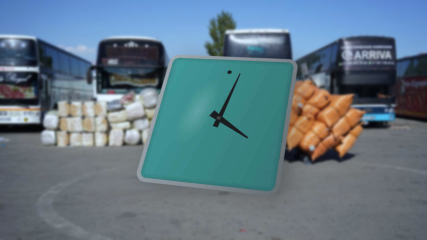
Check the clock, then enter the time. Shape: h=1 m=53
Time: h=4 m=2
